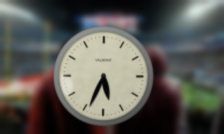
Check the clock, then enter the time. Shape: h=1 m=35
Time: h=5 m=34
